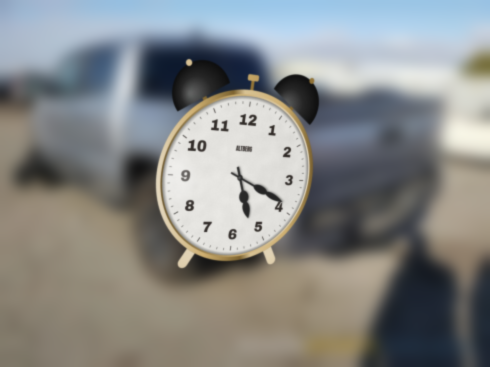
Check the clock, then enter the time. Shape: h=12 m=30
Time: h=5 m=19
